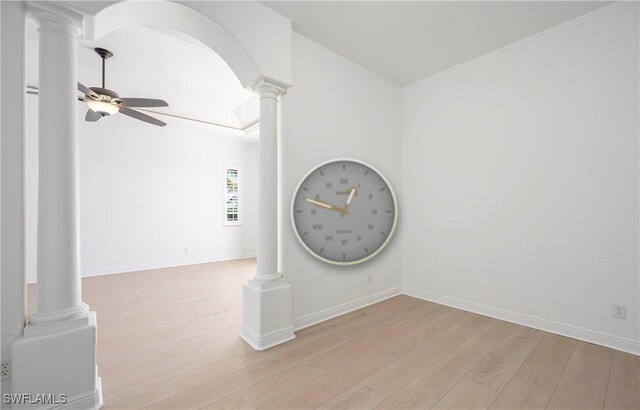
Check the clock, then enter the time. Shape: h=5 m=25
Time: h=12 m=48
